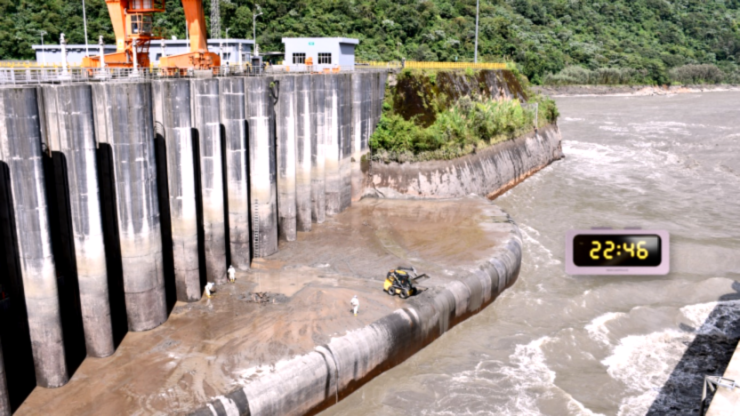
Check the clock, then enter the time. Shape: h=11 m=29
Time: h=22 m=46
